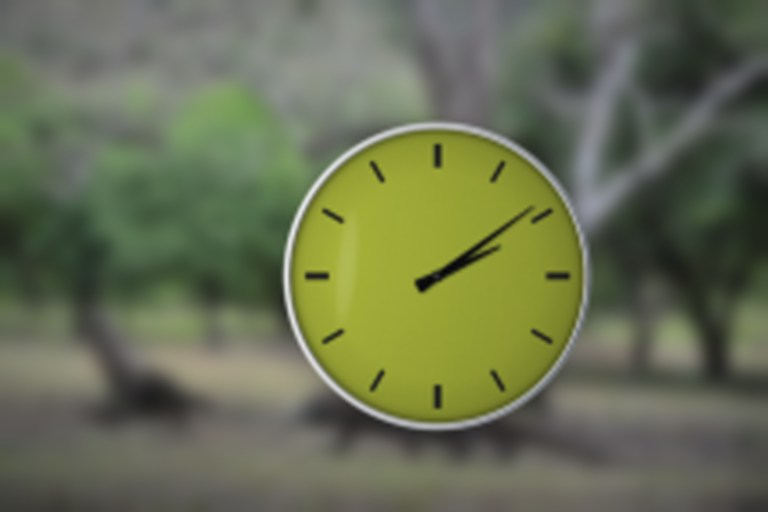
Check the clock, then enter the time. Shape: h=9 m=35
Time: h=2 m=9
